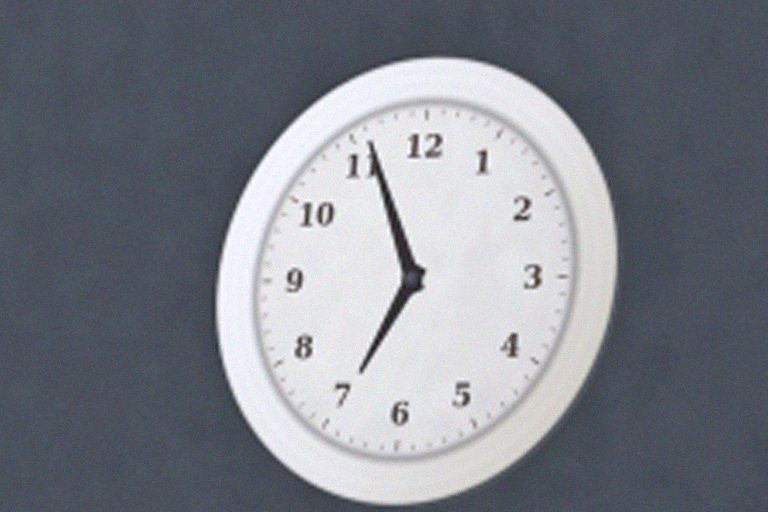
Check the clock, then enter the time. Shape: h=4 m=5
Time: h=6 m=56
